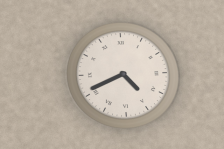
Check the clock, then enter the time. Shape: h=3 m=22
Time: h=4 m=41
